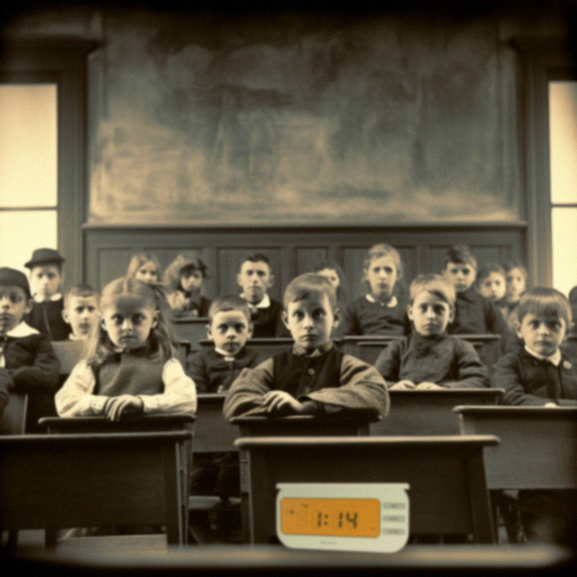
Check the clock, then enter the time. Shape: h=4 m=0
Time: h=1 m=14
